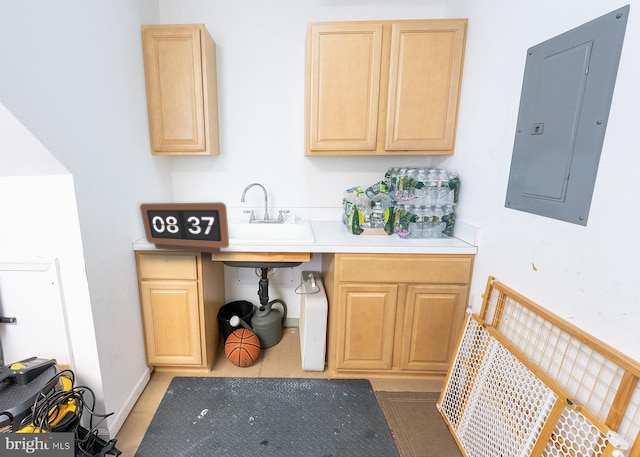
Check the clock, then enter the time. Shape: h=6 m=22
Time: h=8 m=37
